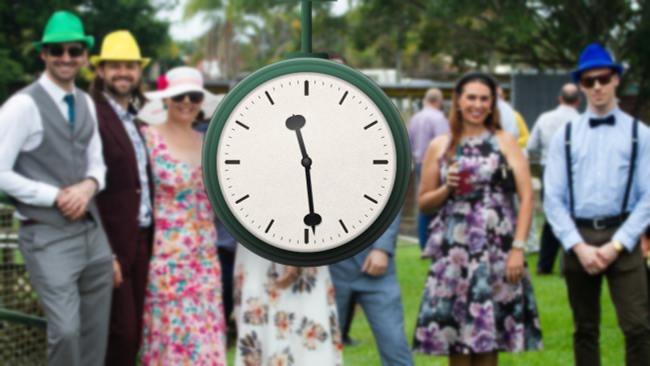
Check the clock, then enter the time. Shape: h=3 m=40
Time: h=11 m=29
